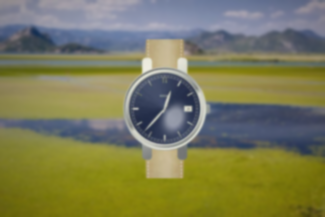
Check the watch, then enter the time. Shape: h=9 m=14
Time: h=12 m=37
